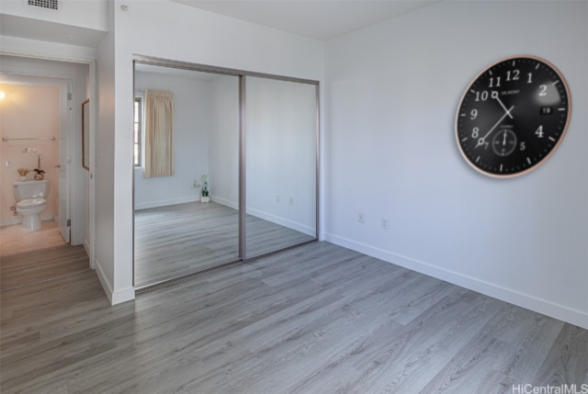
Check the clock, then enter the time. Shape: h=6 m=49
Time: h=10 m=37
